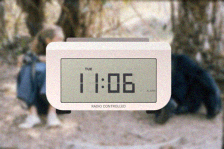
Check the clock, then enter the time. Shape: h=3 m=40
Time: h=11 m=6
